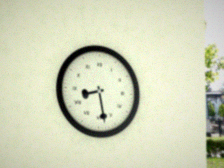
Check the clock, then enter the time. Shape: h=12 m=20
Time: h=8 m=28
